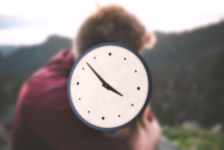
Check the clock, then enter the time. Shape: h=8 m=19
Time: h=3 m=52
